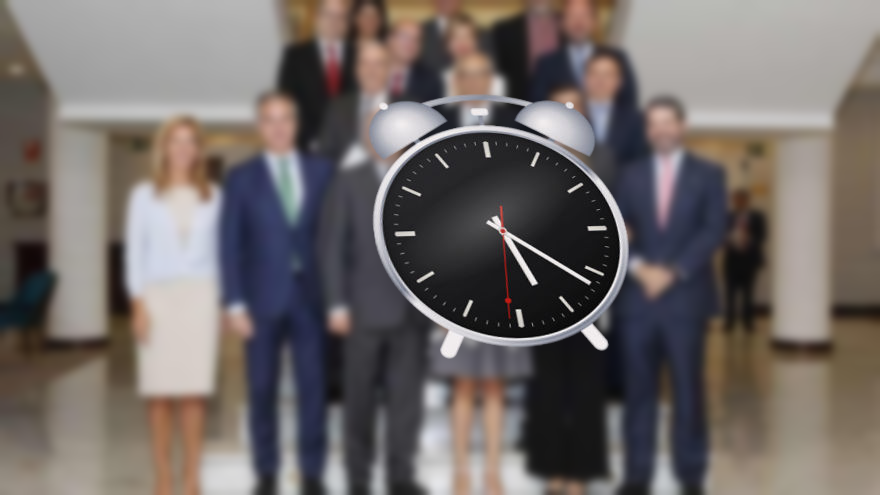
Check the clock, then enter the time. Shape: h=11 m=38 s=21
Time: h=5 m=21 s=31
